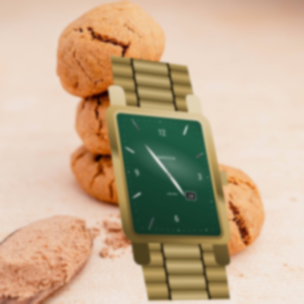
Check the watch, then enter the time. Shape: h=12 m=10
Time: h=4 m=54
